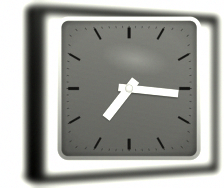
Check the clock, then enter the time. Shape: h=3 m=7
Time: h=7 m=16
